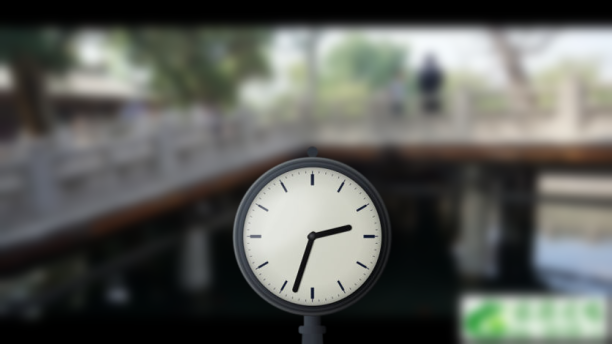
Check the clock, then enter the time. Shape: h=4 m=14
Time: h=2 m=33
